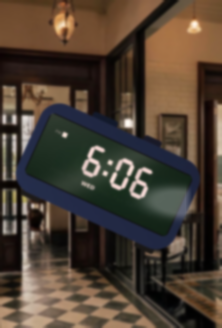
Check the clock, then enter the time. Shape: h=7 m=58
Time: h=6 m=6
